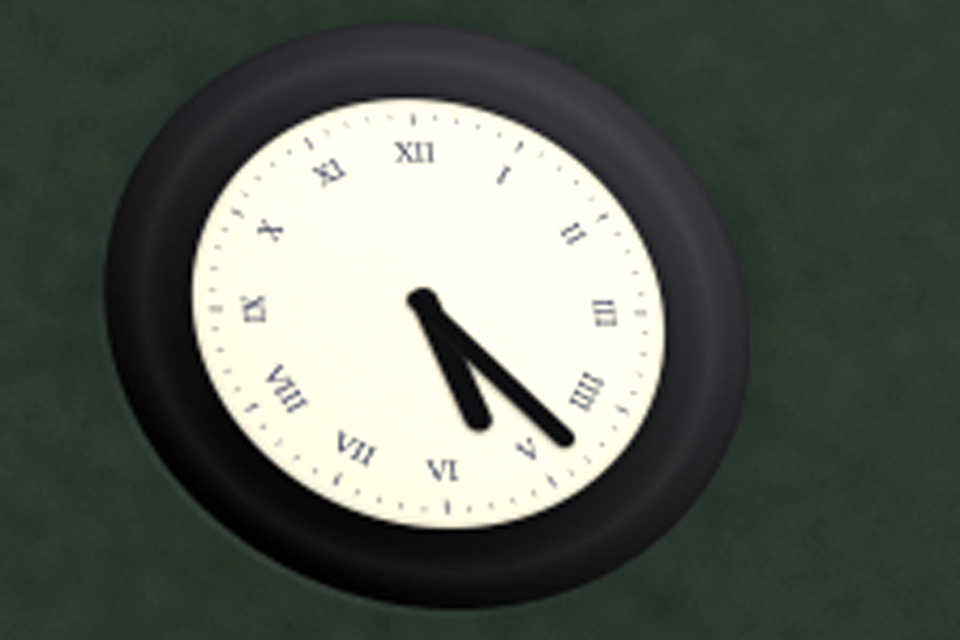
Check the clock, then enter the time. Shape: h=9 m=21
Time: h=5 m=23
